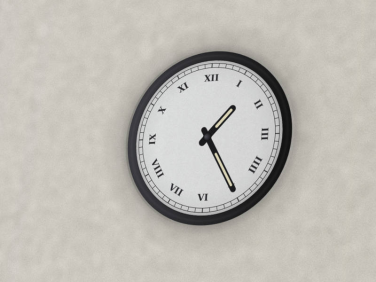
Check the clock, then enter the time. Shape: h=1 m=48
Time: h=1 m=25
